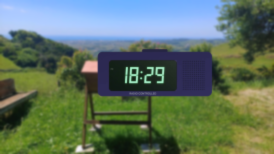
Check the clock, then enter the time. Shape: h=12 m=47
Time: h=18 m=29
